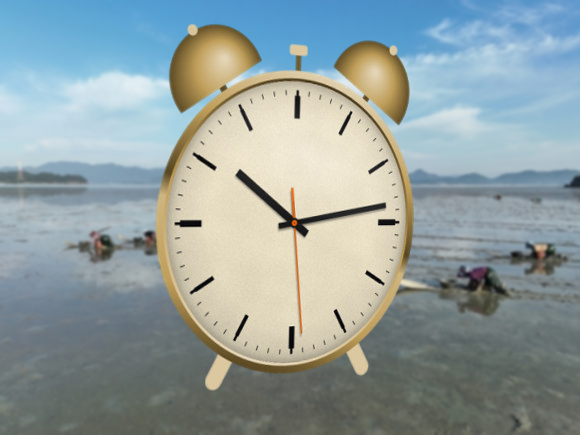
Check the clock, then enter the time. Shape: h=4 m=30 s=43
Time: h=10 m=13 s=29
